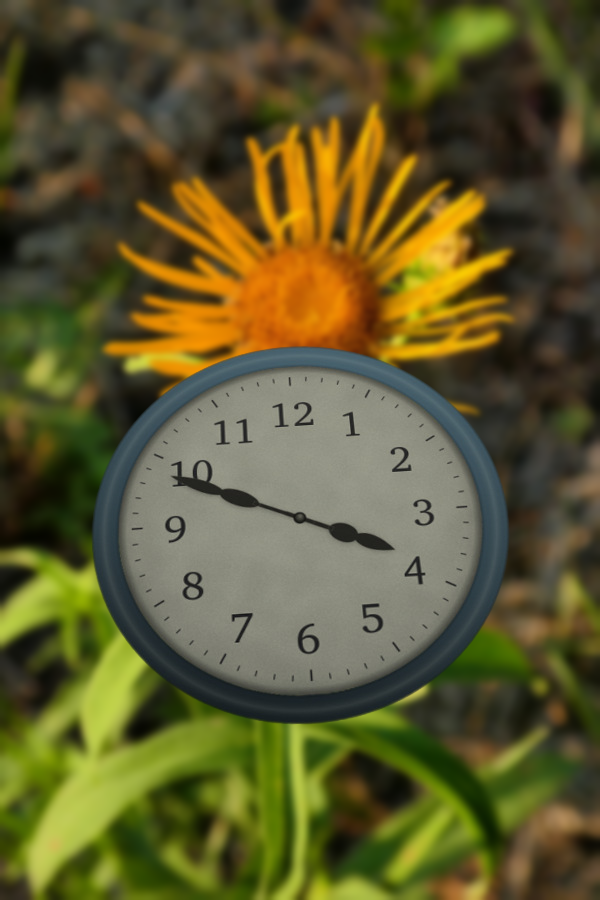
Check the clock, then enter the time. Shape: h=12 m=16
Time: h=3 m=49
